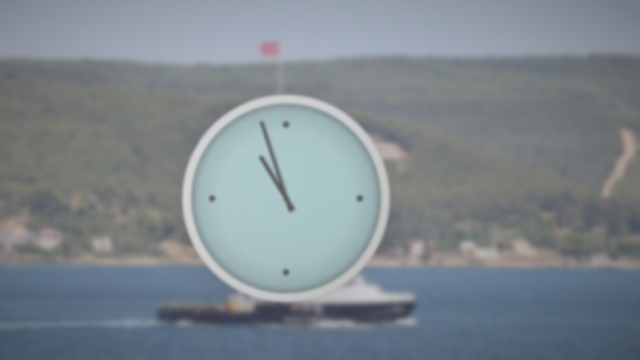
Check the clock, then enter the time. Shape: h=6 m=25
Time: h=10 m=57
